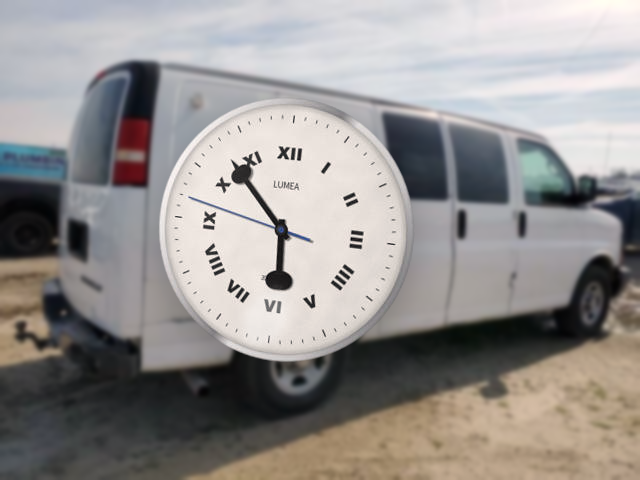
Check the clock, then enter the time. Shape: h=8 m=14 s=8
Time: h=5 m=52 s=47
